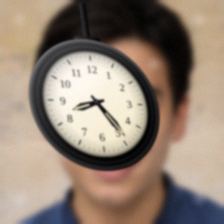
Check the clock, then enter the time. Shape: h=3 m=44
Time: h=8 m=24
